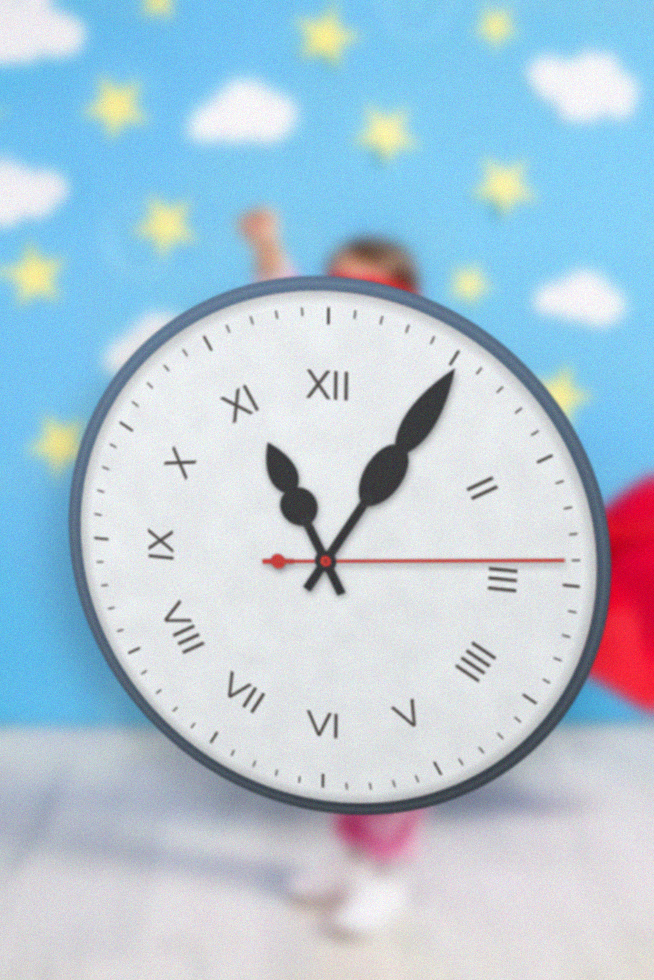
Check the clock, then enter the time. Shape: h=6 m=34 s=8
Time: h=11 m=5 s=14
